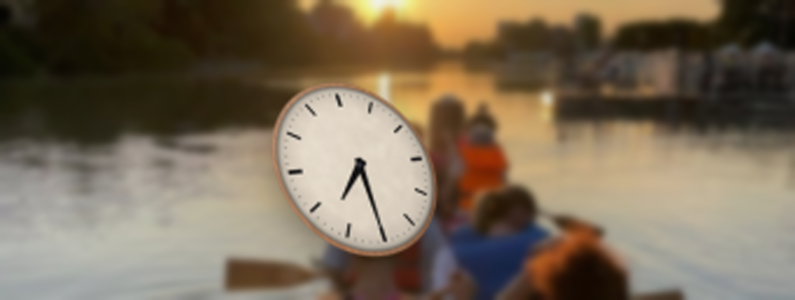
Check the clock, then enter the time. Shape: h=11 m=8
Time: h=7 m=30
